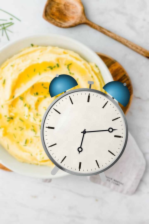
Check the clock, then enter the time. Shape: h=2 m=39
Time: h=6 m=13
